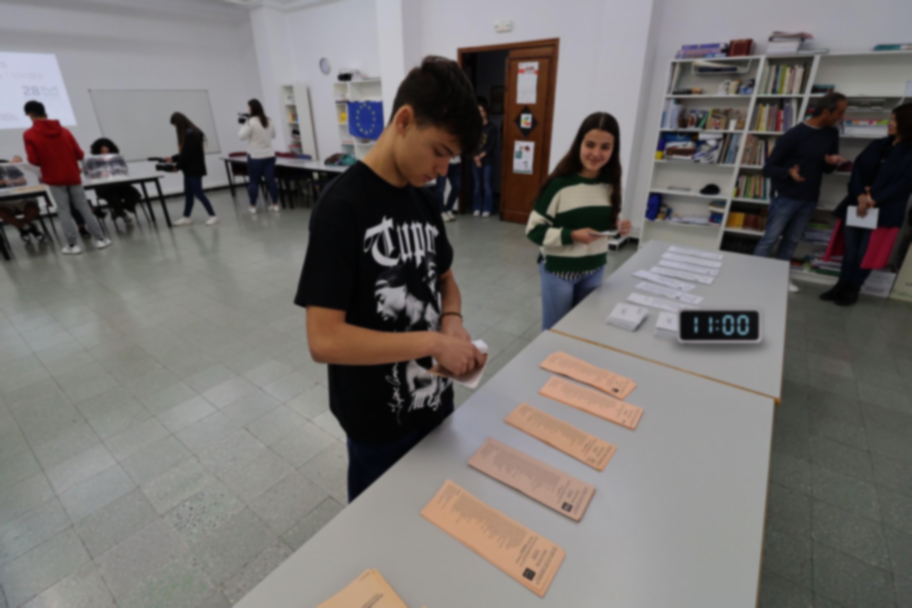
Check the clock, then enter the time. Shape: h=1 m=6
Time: h=11 m=0
